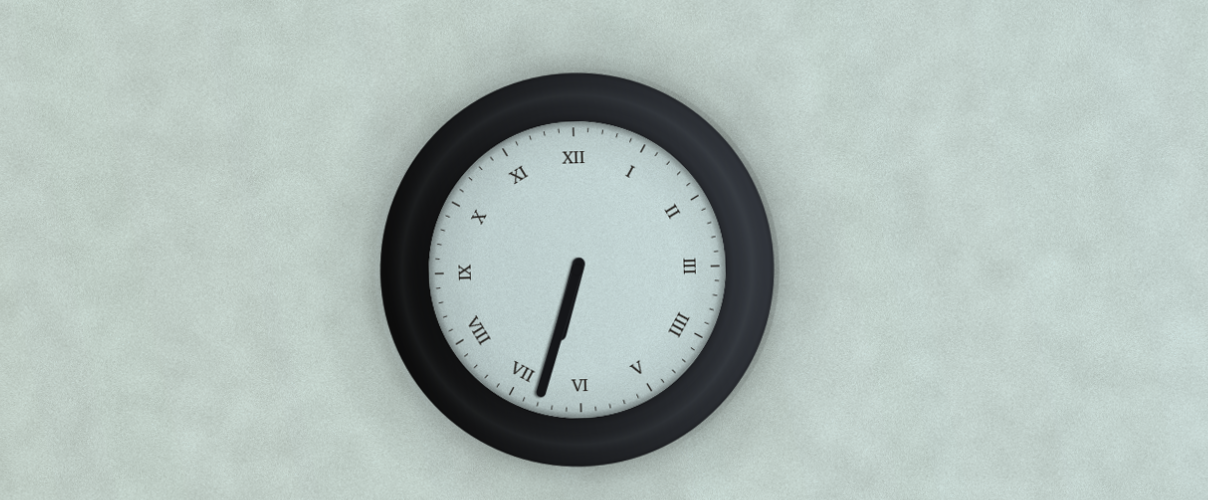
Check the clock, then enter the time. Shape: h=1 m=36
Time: h=6 m=33
